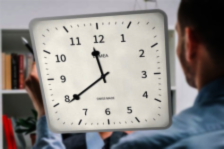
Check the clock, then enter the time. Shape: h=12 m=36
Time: h=11 m=39
